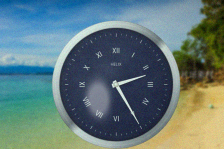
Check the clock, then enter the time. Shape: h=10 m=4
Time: h=2 m=25
